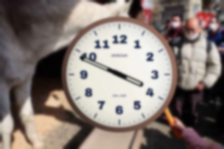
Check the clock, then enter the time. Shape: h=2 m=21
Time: h=3 m=49
